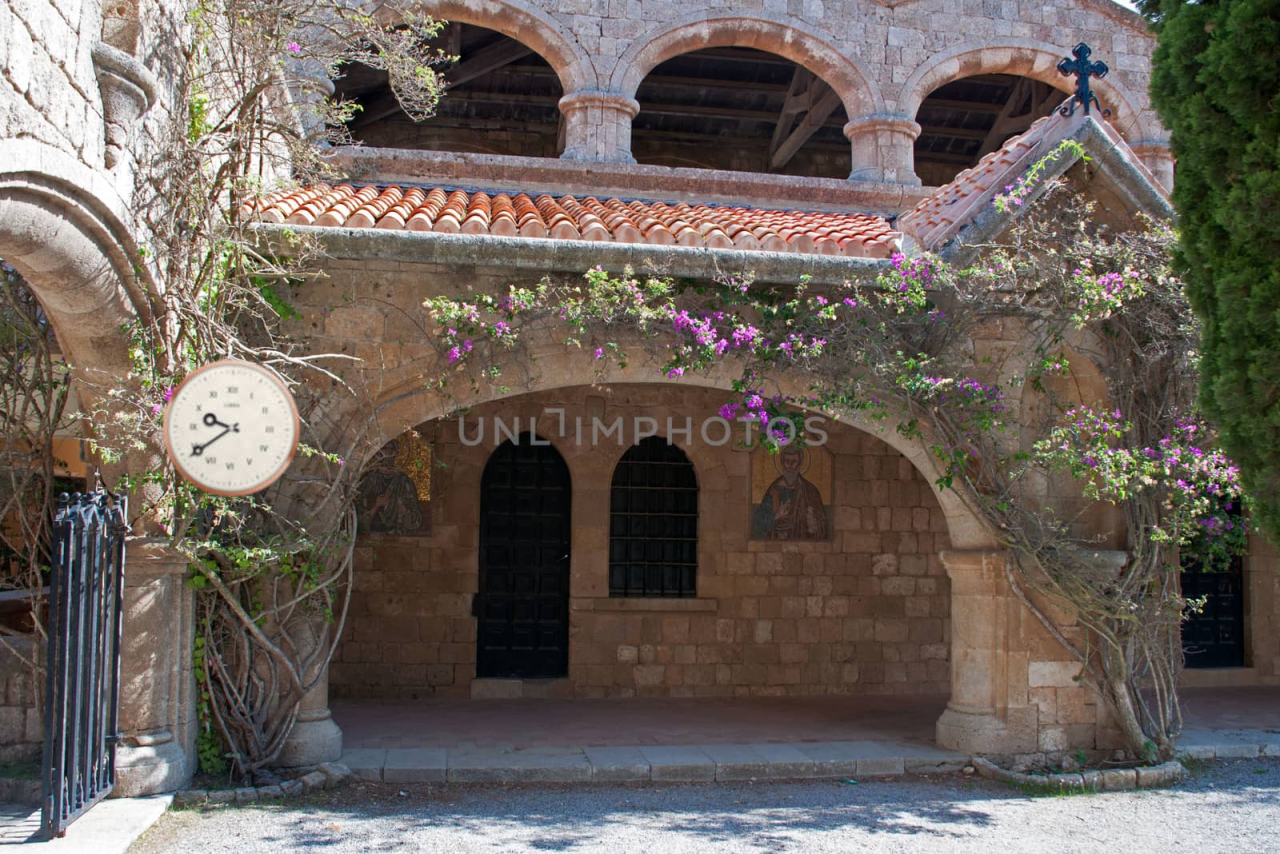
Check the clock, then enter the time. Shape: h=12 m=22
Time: h=9 m=39
